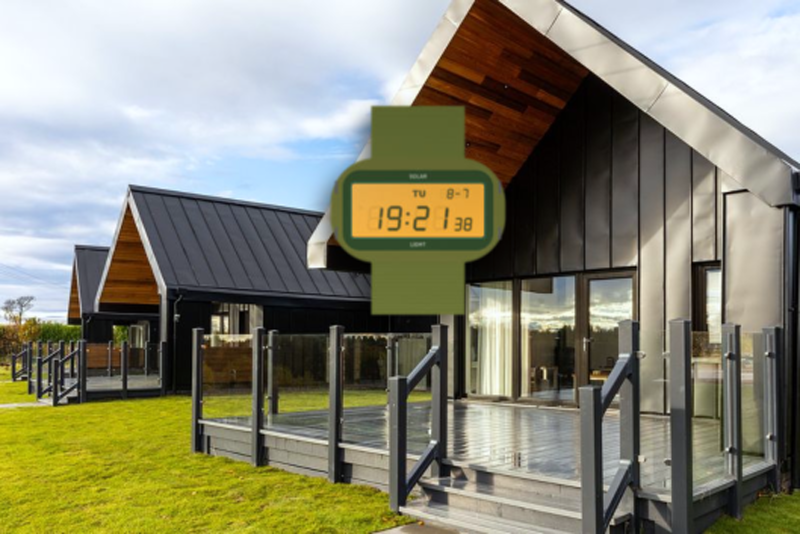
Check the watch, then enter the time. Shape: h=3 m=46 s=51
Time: h=19 m=21 s=38
